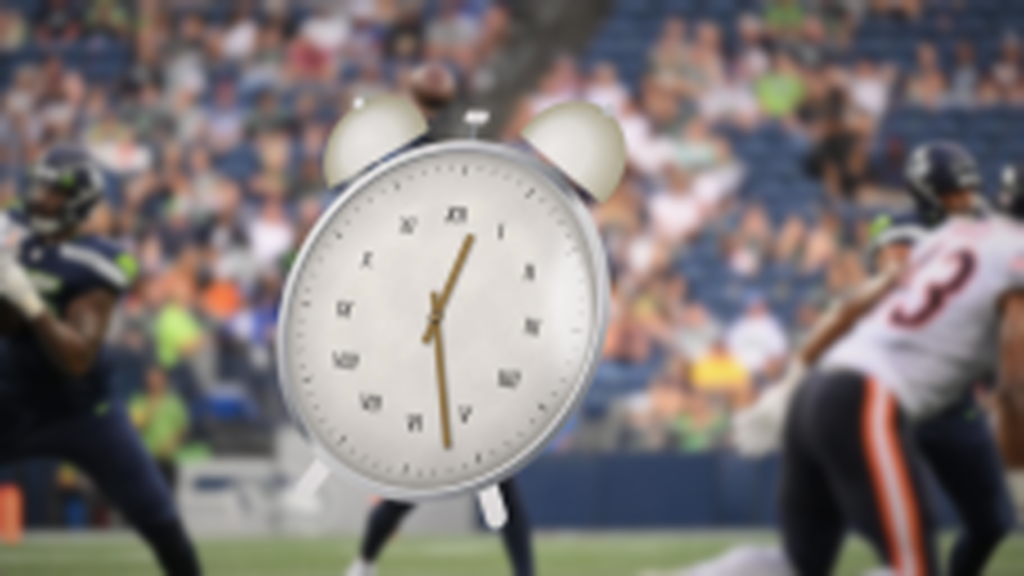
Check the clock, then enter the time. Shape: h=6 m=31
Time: h=12 m=27
